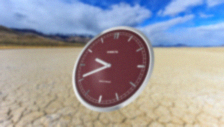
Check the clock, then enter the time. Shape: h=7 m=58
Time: h=9 m=41
